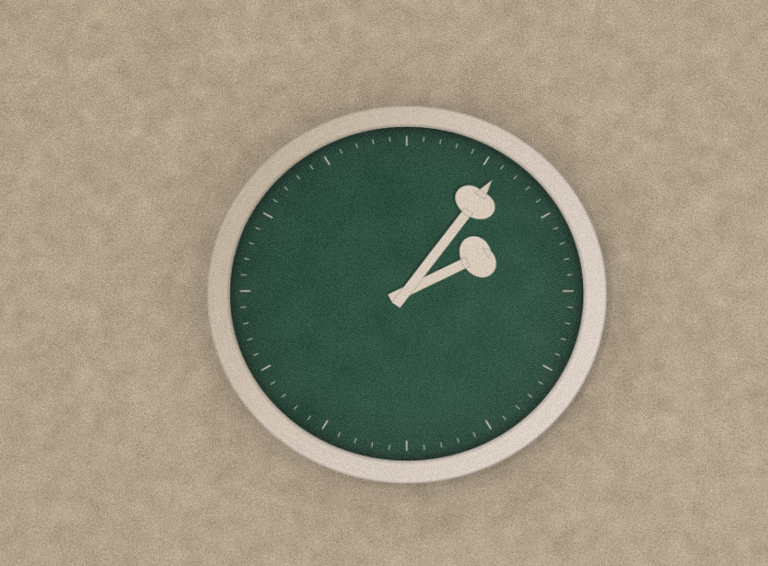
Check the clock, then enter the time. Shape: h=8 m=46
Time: h=2 m=6
